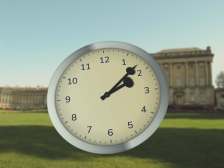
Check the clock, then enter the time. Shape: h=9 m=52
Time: h=2 m=8
